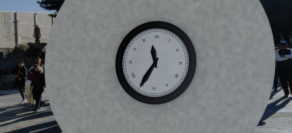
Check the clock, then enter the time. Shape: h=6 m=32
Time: h=11 m=35
